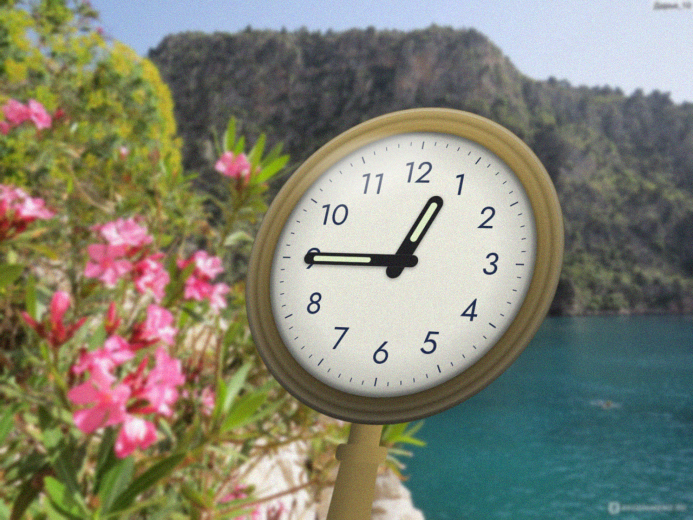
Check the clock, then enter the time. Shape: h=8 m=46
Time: h=12 m=45
